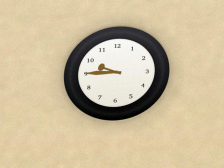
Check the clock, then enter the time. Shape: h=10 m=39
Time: h=9 m=45
